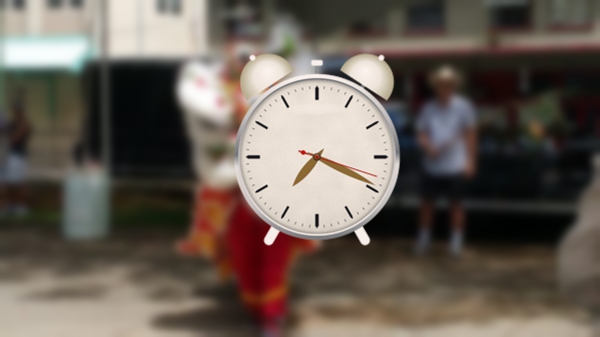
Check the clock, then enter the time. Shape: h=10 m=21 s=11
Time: h=7 m=19 s=18
